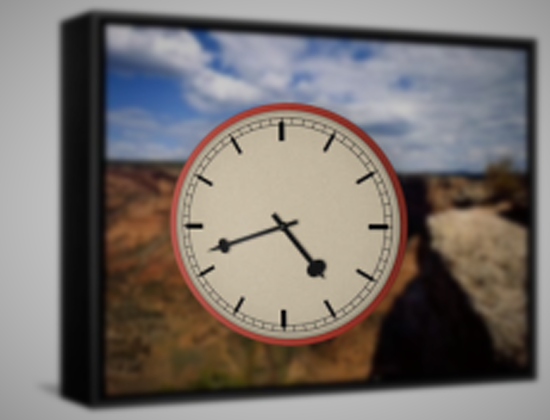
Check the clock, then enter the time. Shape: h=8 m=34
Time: h=4 m=42
